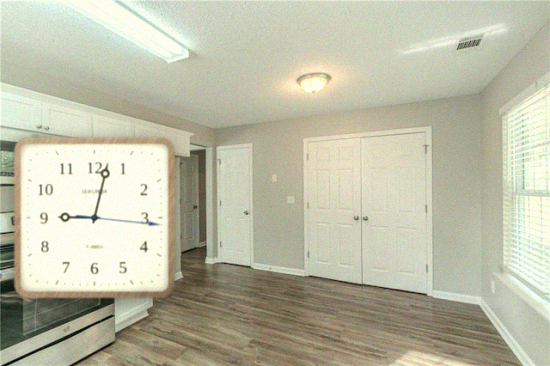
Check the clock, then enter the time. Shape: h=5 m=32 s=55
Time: h=9 m=2 s=16
